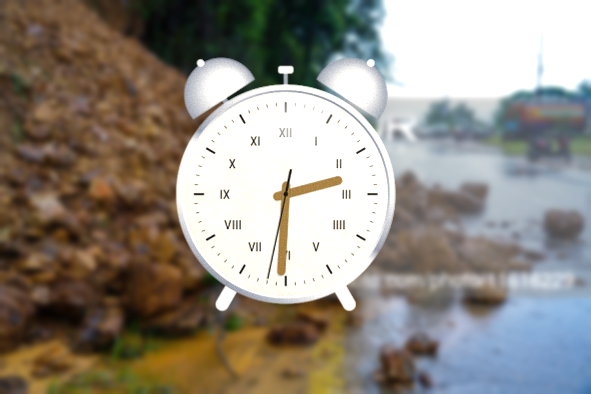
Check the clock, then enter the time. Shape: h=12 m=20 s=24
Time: h=2 m=30 s=32
